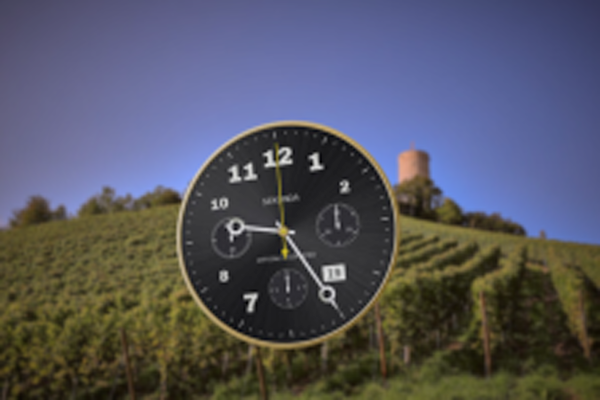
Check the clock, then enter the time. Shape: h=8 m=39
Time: h=9 m=25
